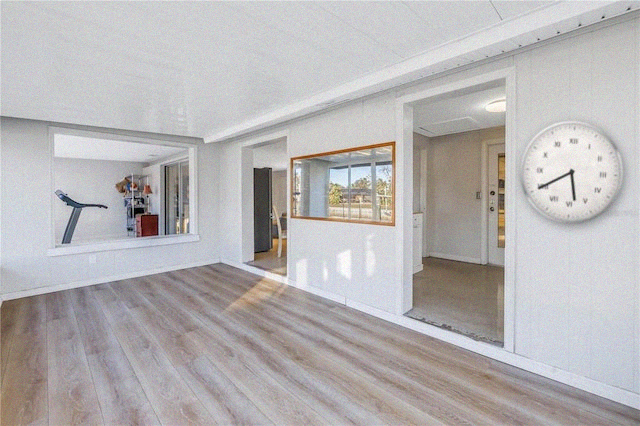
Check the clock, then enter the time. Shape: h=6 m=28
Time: h=5 m=40
